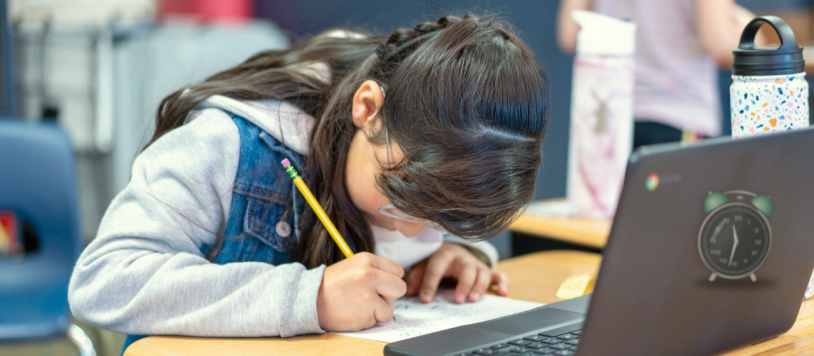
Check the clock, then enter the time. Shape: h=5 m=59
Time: h=11 m=32
